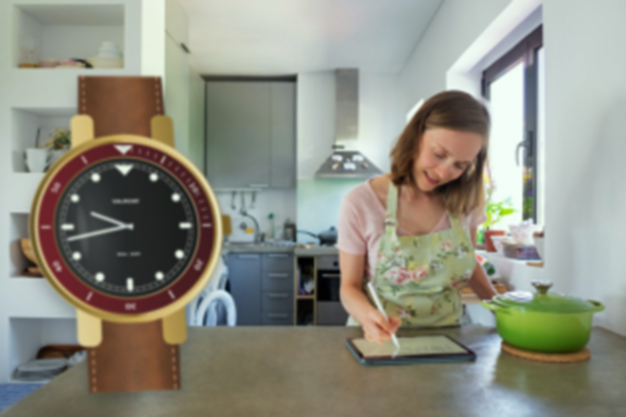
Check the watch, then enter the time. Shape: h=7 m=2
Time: h=9 m=43
